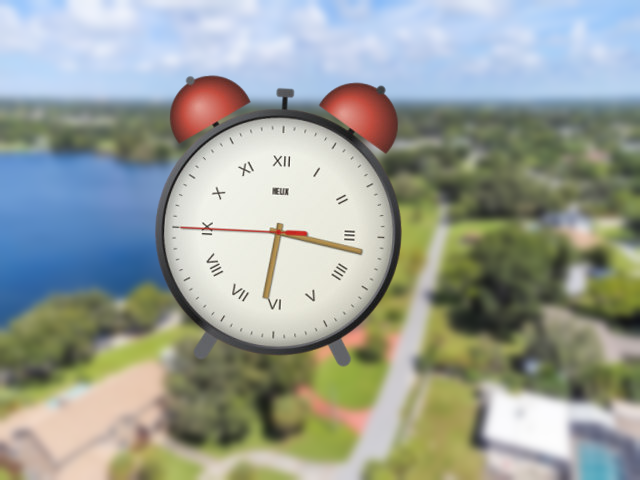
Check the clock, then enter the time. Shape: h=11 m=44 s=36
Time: h=6 m=16 s=45
